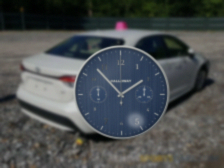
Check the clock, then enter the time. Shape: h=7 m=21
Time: h=1 m=53
